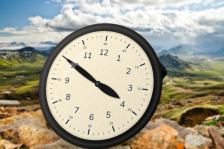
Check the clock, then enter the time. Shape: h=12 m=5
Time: h=3 m=50
